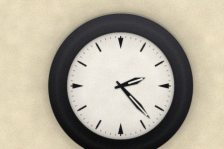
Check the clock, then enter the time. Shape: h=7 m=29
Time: h=2 m=23
